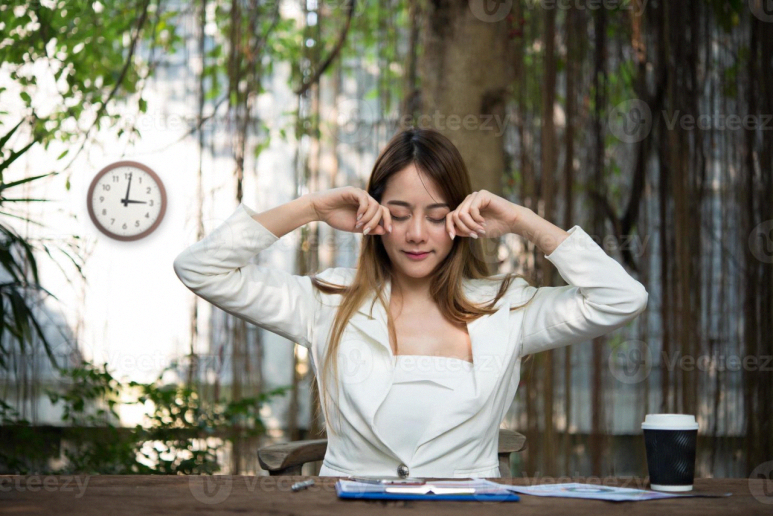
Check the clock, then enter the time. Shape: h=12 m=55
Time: h=3 m=1
